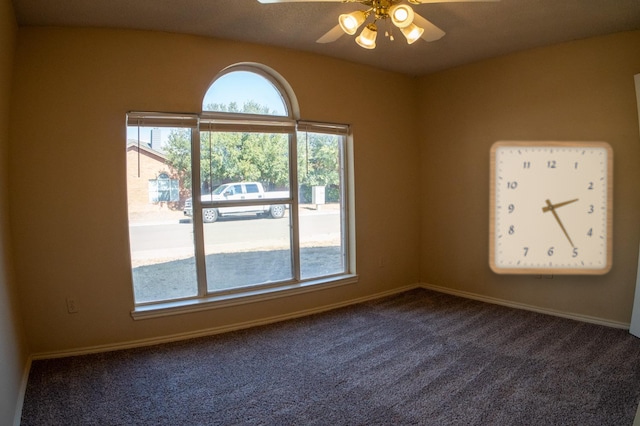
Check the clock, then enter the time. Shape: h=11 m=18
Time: h=2 m=25
